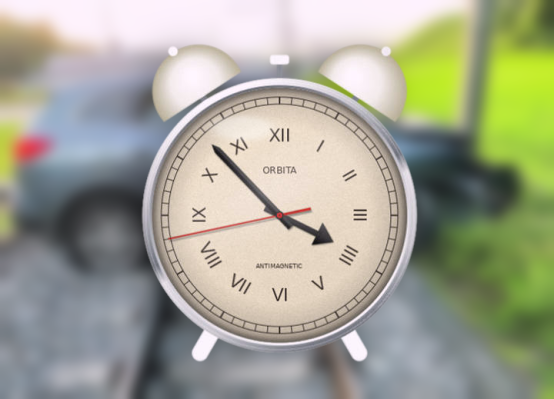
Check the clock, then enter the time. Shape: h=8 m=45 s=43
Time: h=3 m=52 s=43
